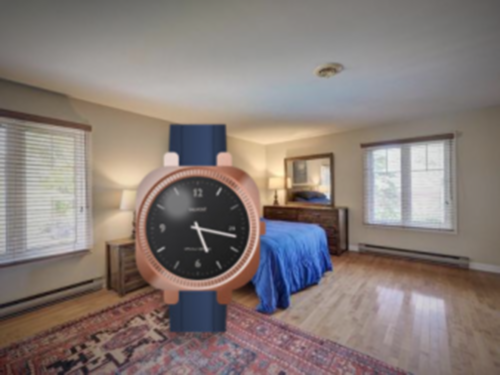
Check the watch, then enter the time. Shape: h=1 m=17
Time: h=5 m=17
